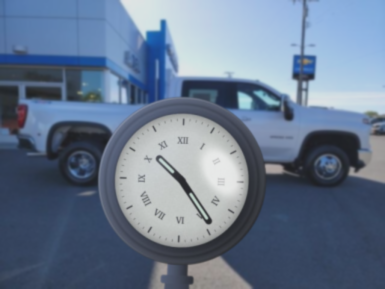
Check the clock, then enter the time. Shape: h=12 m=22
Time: h=10 m=24
